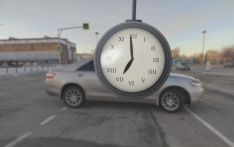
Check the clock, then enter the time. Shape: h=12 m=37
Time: h=6 m=59
